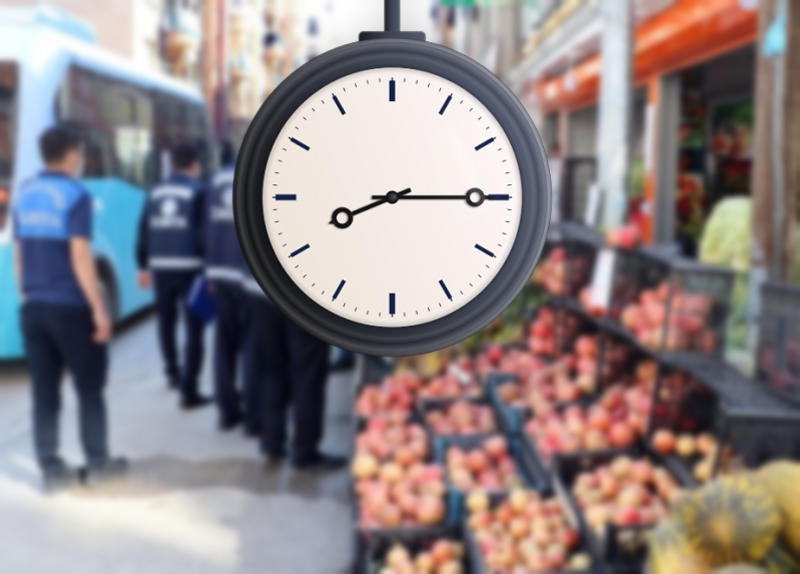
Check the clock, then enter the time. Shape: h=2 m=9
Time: h=8 m=15
